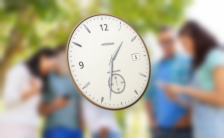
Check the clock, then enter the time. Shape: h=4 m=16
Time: h=1 m=33
